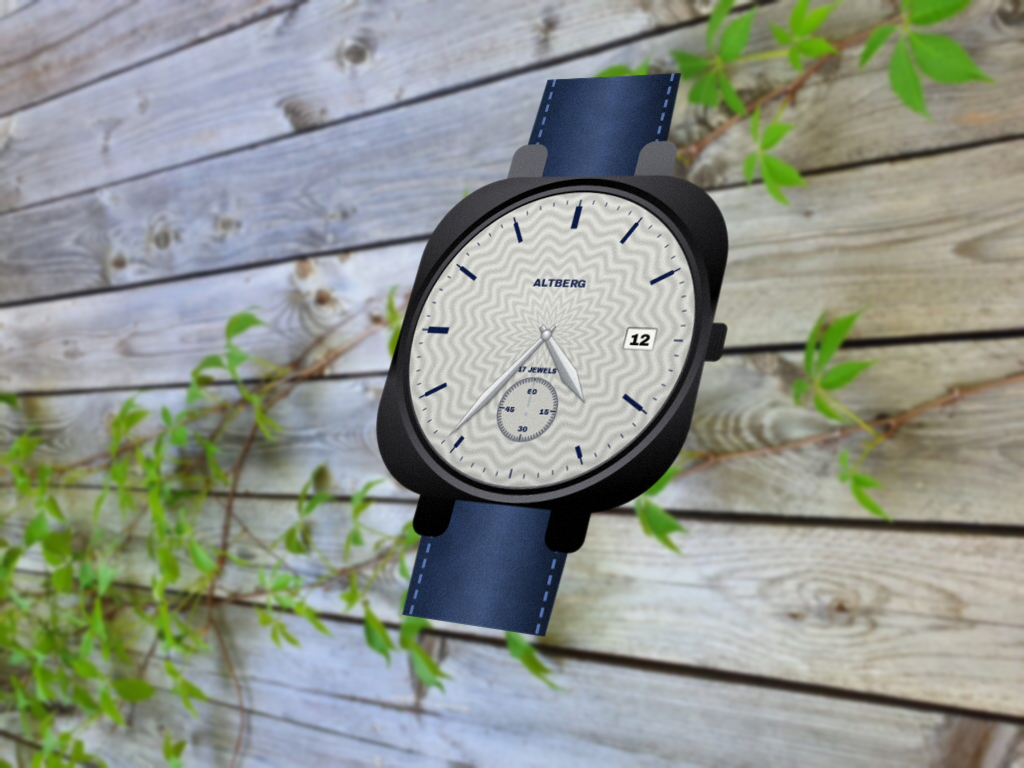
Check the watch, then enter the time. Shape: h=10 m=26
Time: h=4 m=36
